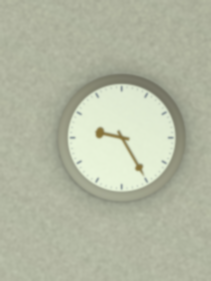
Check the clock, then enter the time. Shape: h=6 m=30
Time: h=9 m=25
